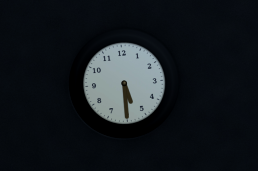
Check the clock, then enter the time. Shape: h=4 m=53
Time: h=5 m=30
